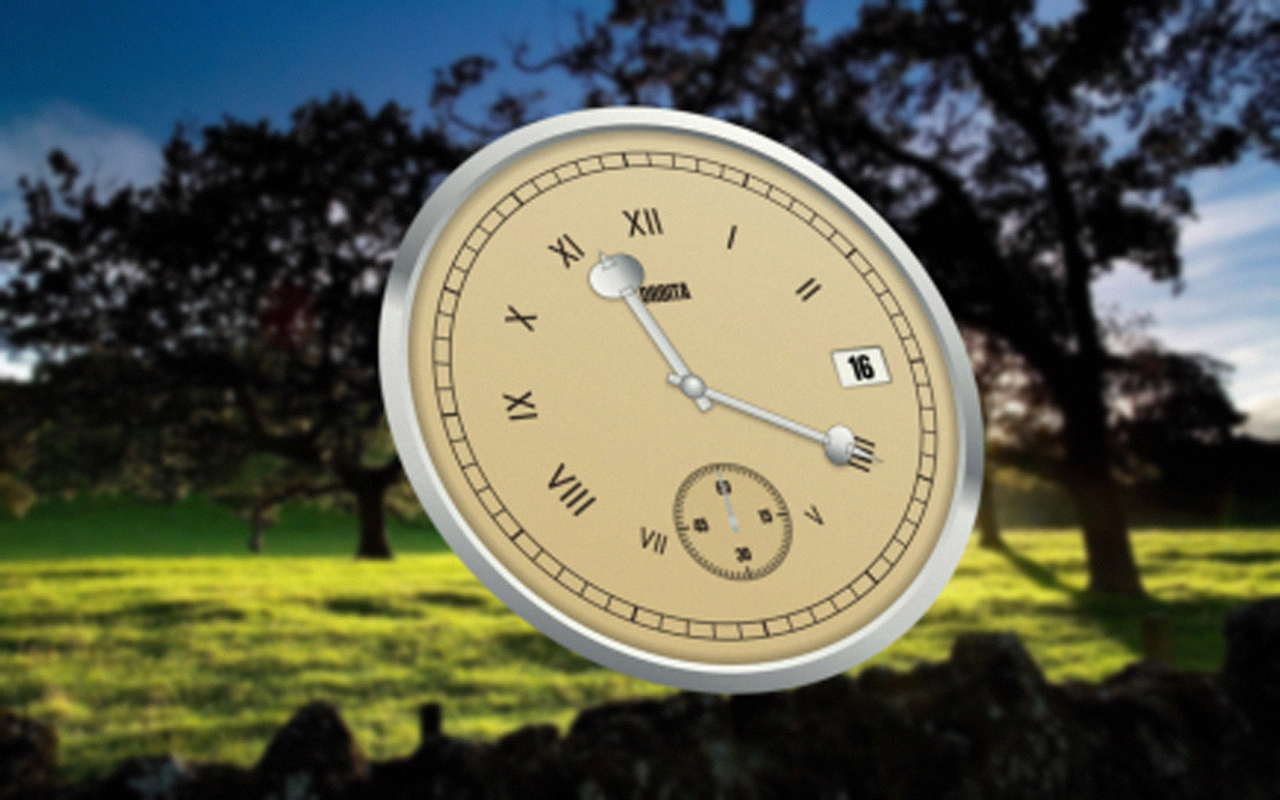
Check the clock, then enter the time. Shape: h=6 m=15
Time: h=11 m=20
